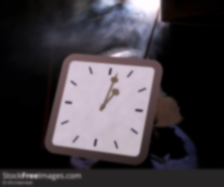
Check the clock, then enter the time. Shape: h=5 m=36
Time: h=1 m=2
